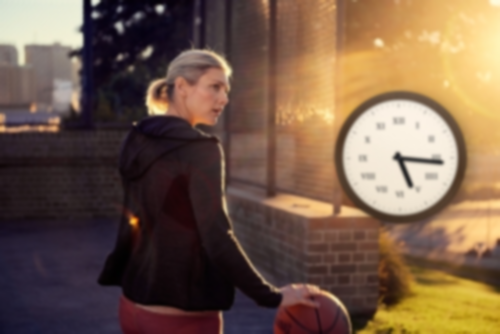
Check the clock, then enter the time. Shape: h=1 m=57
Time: h=5 m=16
